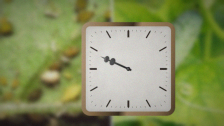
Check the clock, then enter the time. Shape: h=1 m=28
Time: h=9 m=49
